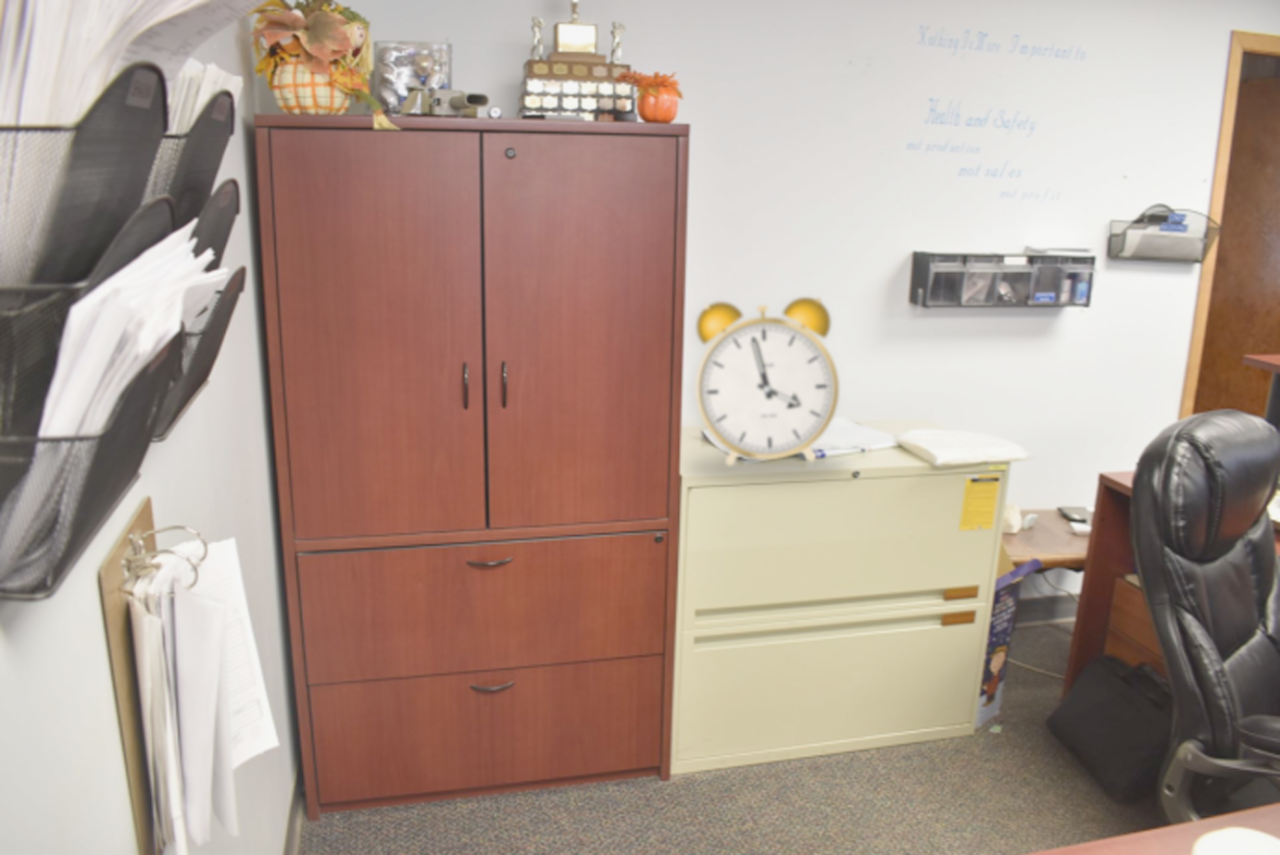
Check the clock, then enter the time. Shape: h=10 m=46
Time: h=3 m=58
